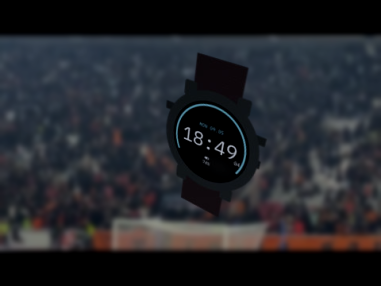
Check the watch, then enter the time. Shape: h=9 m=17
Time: h=18 m=49
